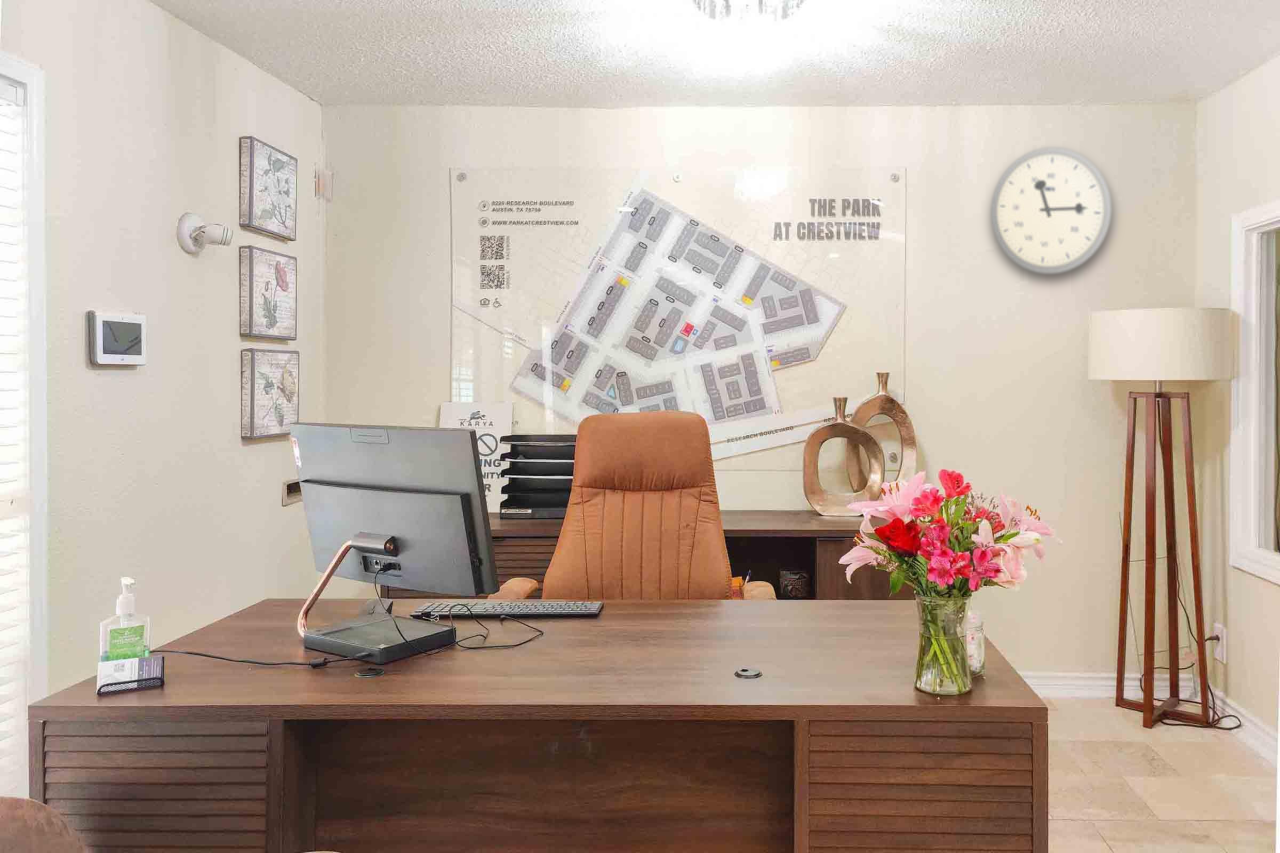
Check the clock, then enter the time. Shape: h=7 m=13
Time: h=11 m=14
